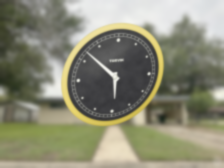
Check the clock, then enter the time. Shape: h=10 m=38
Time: h=5 m=52
